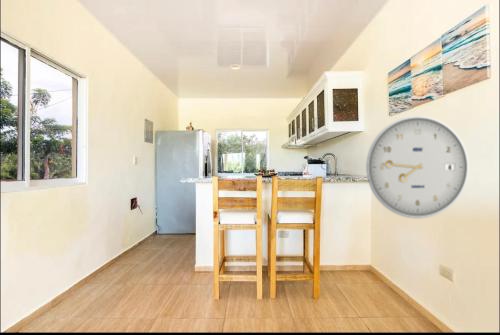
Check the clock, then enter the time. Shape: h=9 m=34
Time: h=7 m=46
